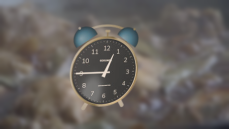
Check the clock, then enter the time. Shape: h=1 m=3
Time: h=12 m=45
